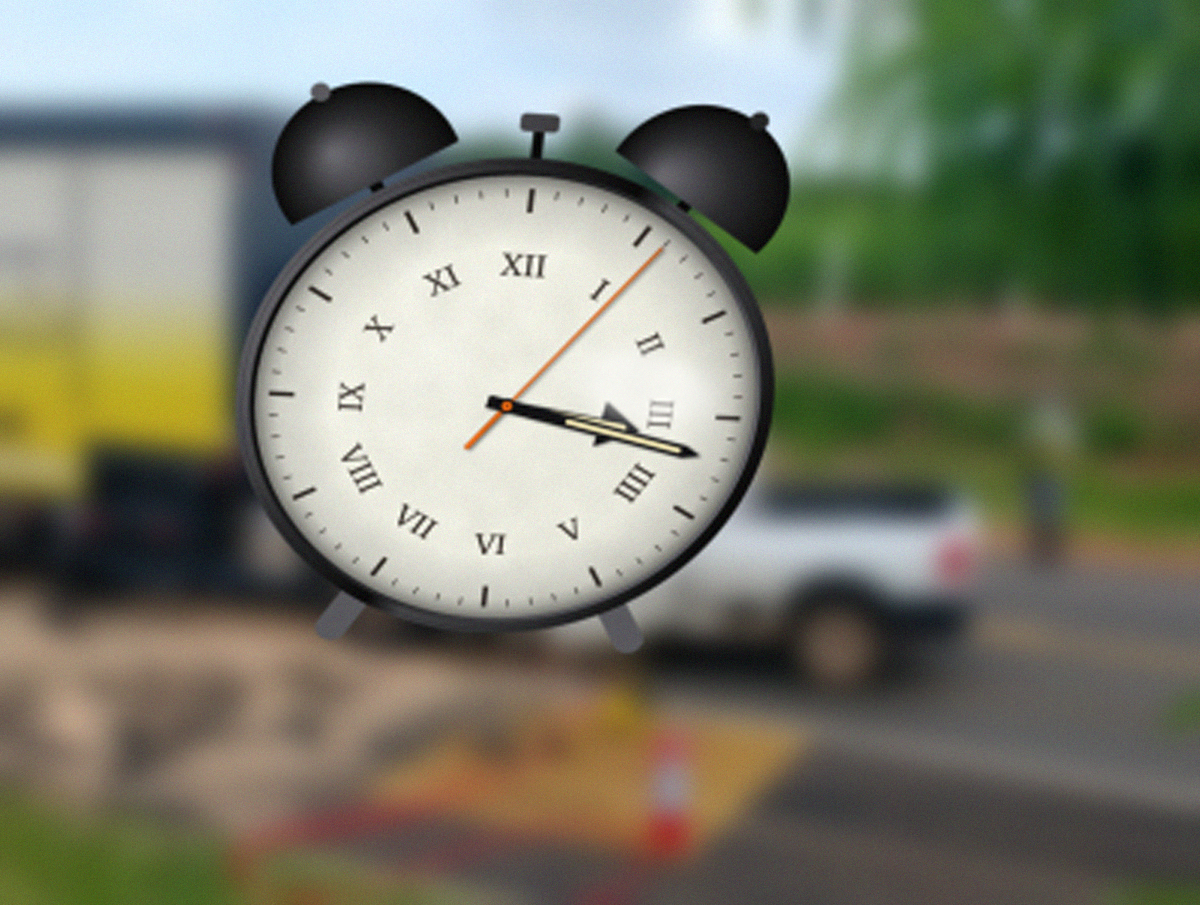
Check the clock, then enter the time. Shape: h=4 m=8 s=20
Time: h=3 m=17 s=6
